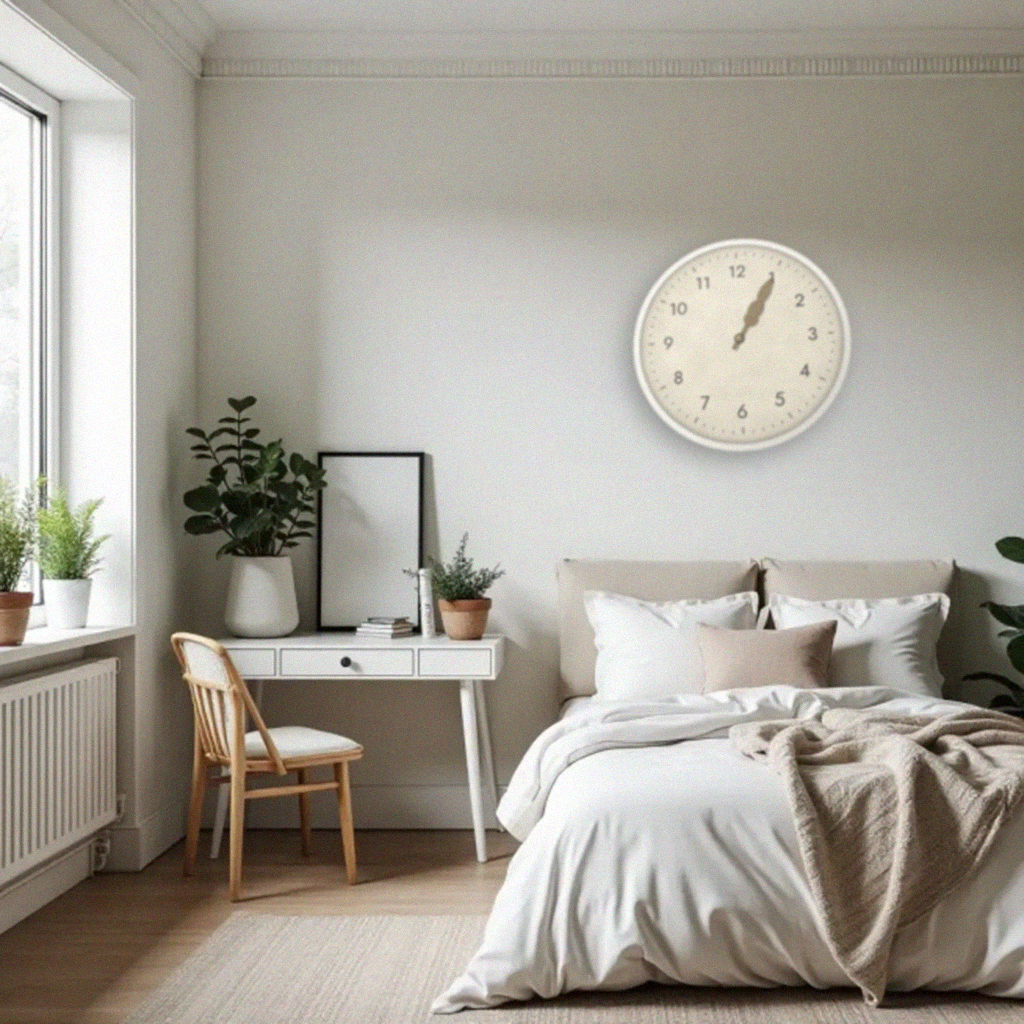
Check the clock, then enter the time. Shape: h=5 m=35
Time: h=1 m=5
